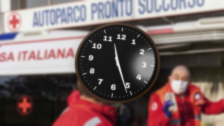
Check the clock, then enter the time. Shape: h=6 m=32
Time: h=11 m=26
